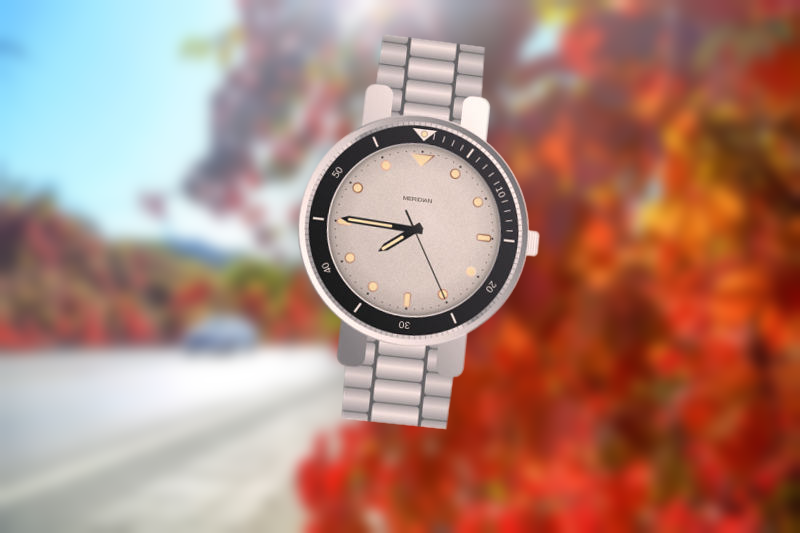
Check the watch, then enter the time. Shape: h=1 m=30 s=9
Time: h=7 m=45 s=25
